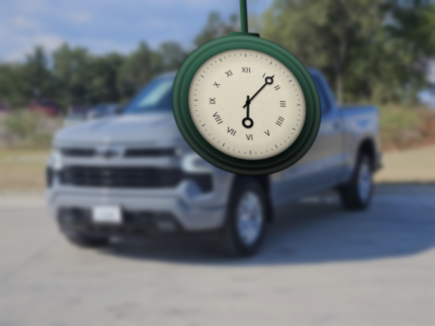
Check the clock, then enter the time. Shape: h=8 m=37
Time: h=6 m=7
